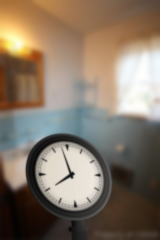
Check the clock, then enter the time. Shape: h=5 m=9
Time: h=7 m=58
